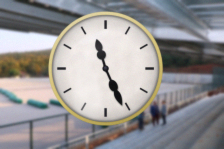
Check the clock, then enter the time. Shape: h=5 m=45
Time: h=11 m=26
